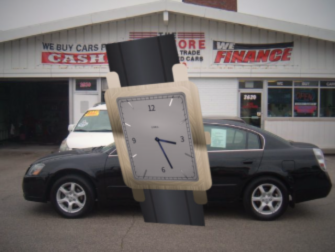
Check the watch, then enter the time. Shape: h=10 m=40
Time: h=3 m=27
